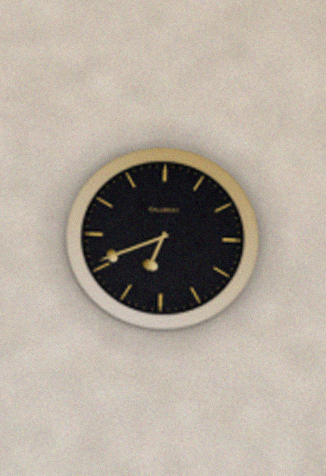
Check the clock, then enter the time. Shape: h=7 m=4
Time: h=6 m=41
